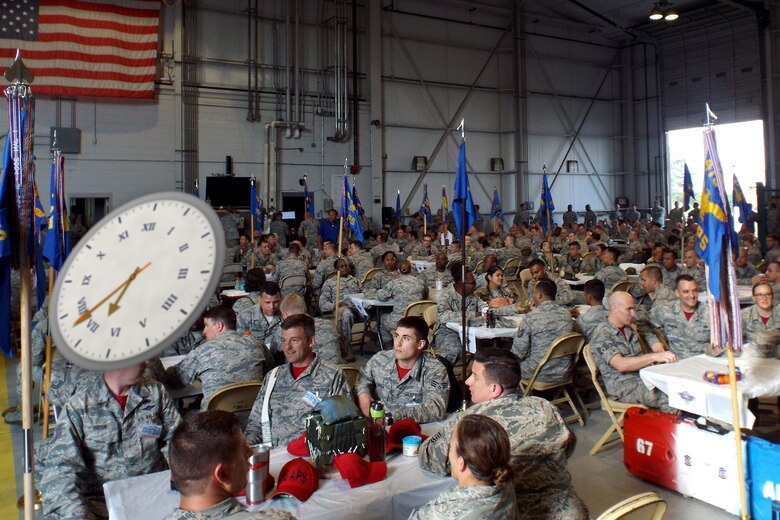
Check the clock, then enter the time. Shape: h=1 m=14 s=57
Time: h=6 m=37 s=38
